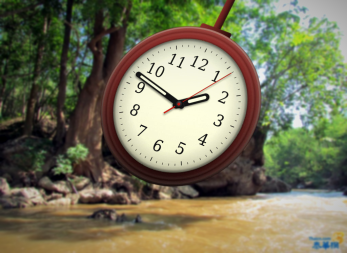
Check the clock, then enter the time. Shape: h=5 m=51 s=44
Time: h=1 m=47 s=6
